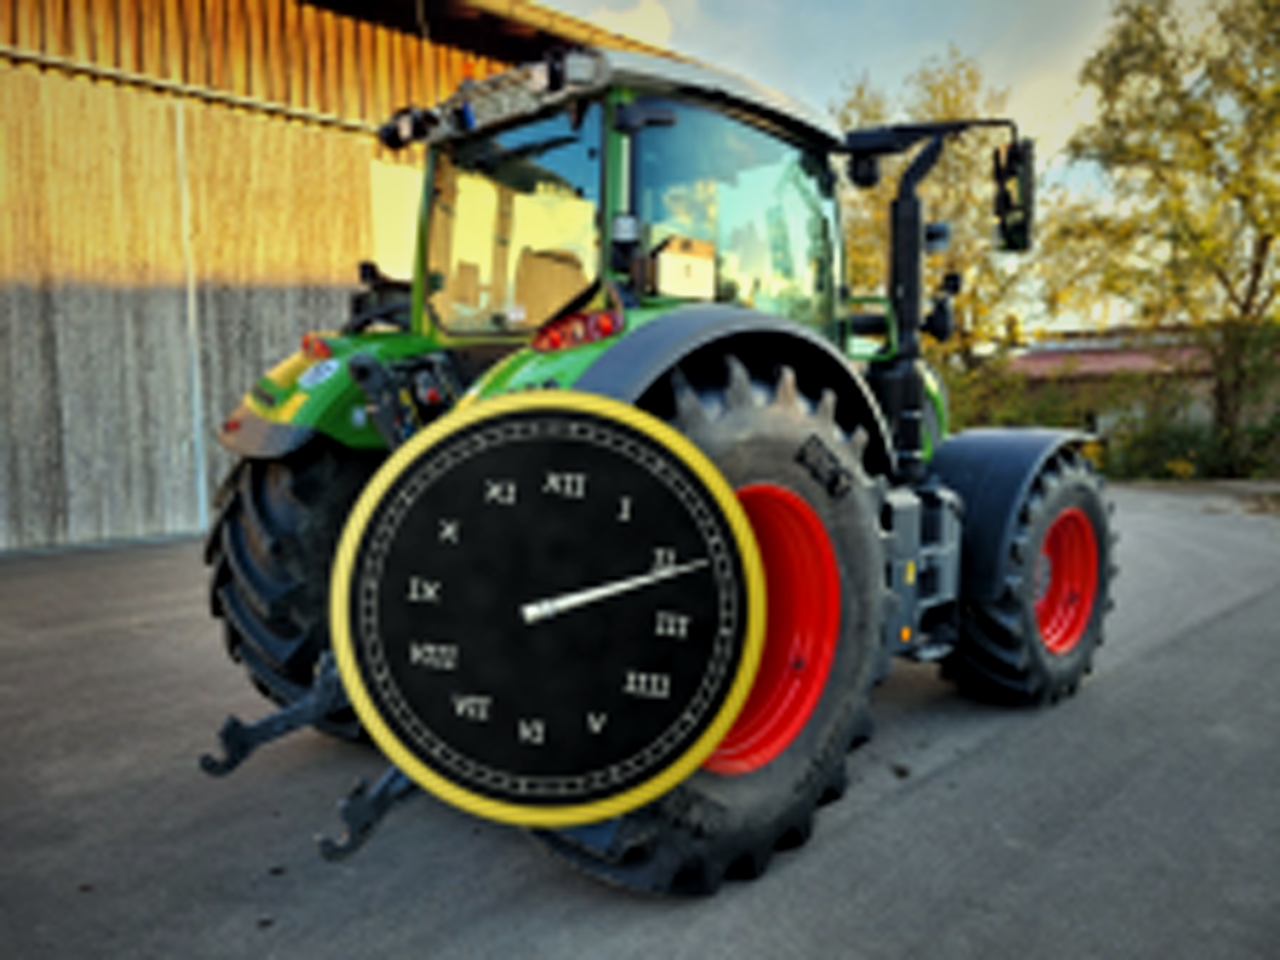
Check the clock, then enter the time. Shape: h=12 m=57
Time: h=2 m=11
